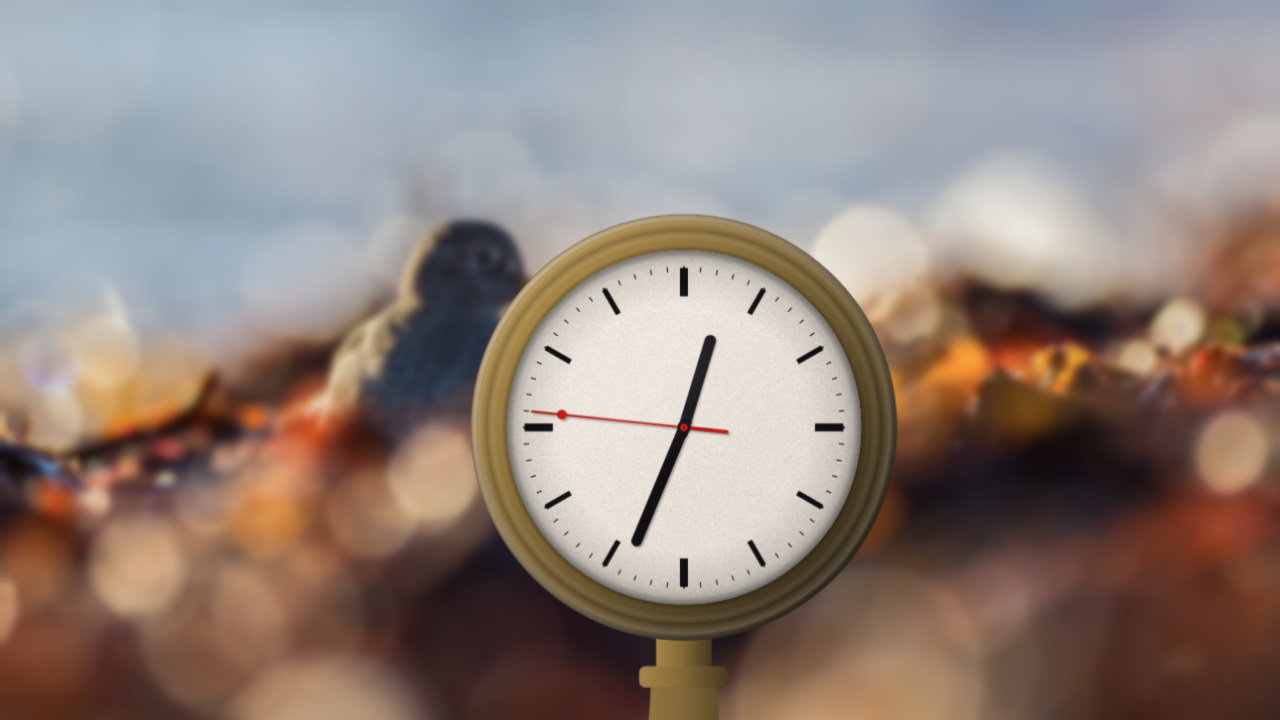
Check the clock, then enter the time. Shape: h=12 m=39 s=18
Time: h=12 m=33 s=46
